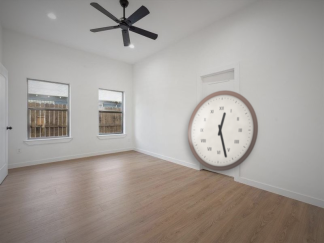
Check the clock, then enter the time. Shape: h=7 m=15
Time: h=12 m=27
